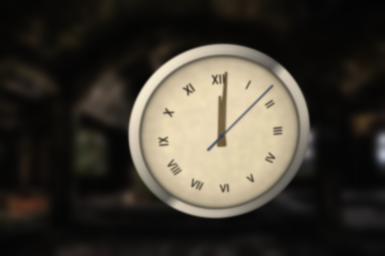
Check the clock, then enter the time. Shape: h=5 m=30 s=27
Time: h=12 m=1 s=8
